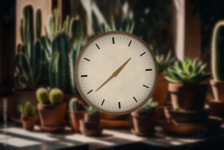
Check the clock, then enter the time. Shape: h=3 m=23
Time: h=1 m=39
